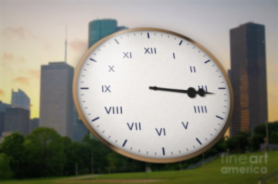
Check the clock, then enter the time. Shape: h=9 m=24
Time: h=3 m=16
